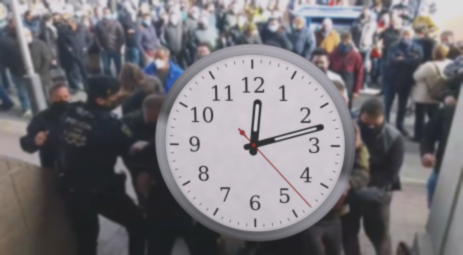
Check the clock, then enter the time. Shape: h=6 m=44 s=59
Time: h=12 m=12 s=23
